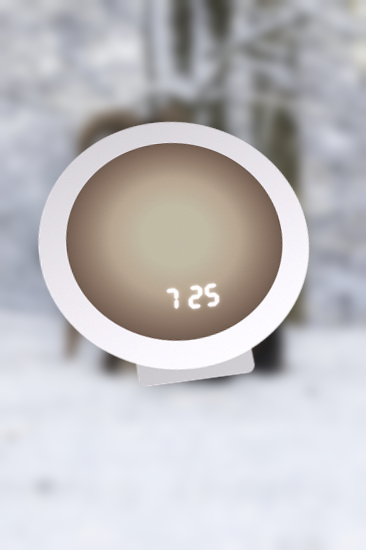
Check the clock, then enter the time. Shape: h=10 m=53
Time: h=7 m=25
